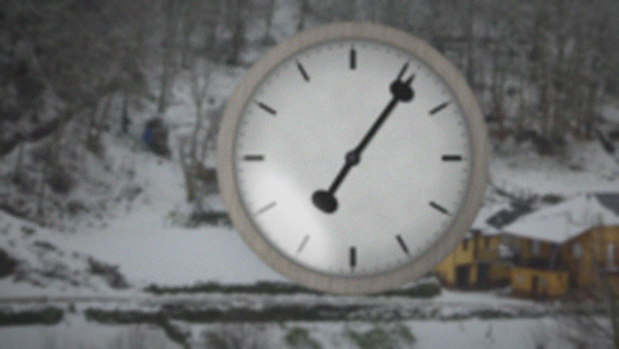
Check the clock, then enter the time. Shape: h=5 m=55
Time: h=7 m=6
